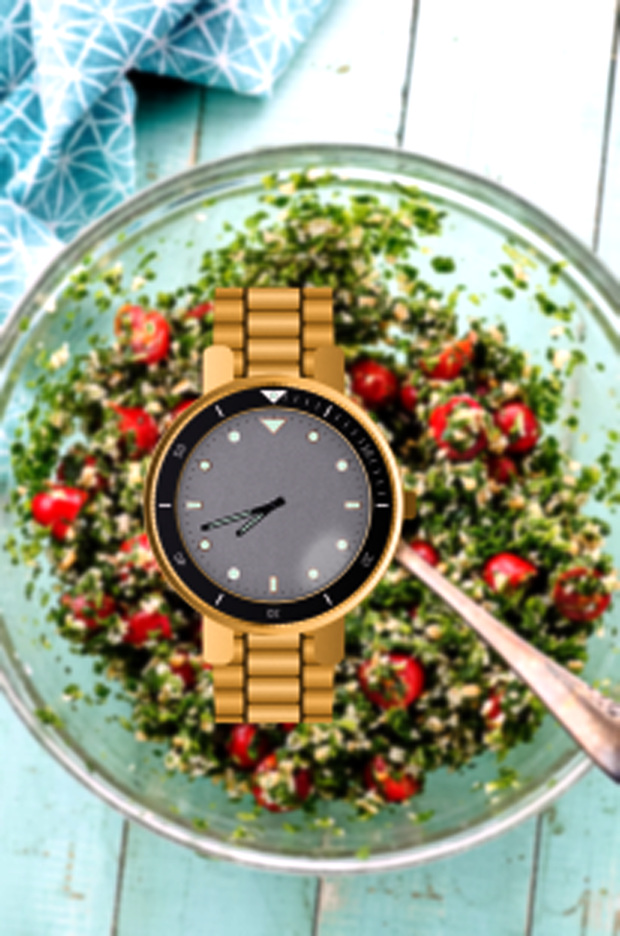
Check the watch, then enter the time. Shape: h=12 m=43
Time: h=7 m=42
